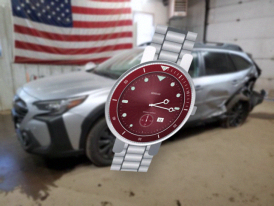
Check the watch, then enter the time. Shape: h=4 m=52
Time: h=2 m=16
